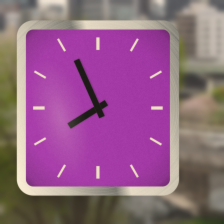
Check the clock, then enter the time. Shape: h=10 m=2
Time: h=7 m=56
